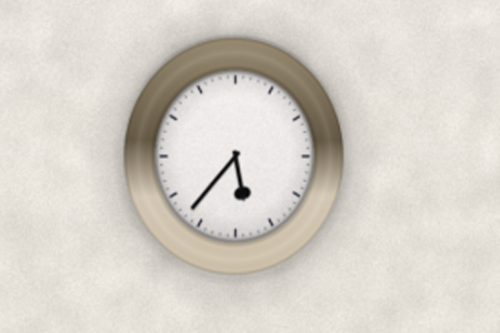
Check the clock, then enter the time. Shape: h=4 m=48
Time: h=5 m=37
